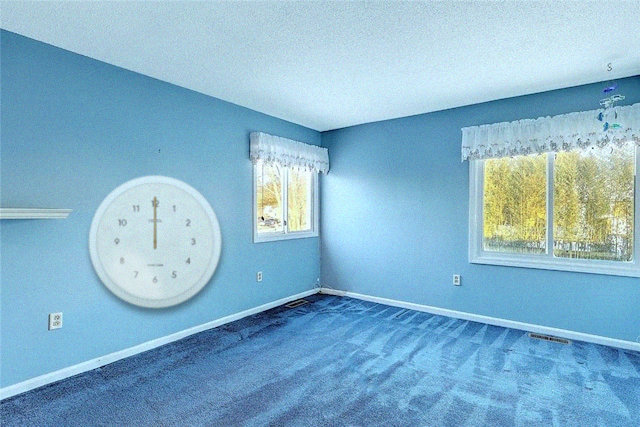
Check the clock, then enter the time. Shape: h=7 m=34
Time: h=12 m=0
